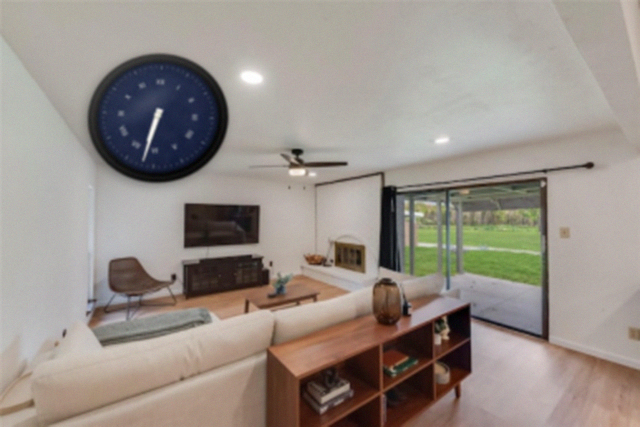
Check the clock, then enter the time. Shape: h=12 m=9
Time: h=6 m=32
